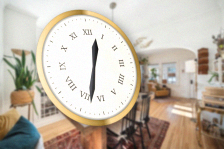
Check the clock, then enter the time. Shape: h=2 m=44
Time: h=12 m=33
